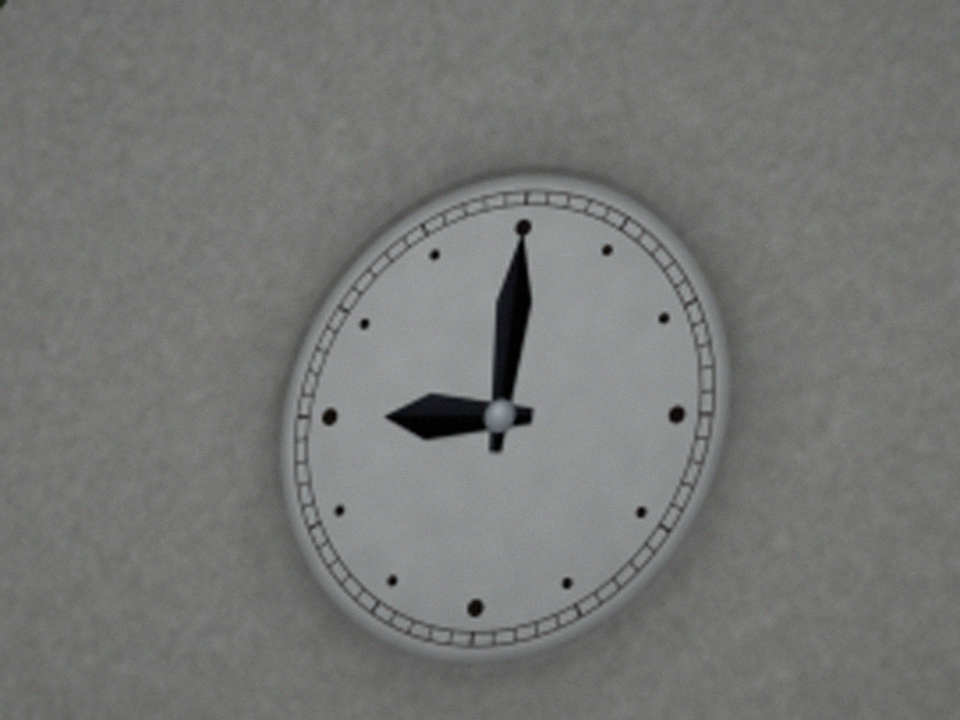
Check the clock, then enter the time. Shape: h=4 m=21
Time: h=9 m=0
